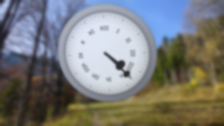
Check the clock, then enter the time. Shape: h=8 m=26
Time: h=4 m=23
